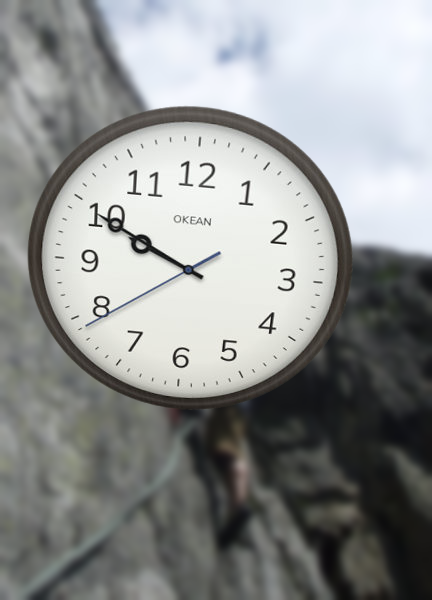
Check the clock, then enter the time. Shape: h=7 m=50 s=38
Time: h=9 m=49 s=39
